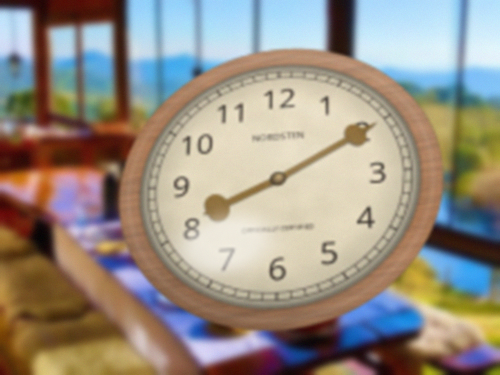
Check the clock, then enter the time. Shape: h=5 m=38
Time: h=8 m=10
